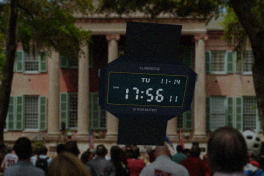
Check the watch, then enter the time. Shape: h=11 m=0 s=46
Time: h=17 m=56 s=11
